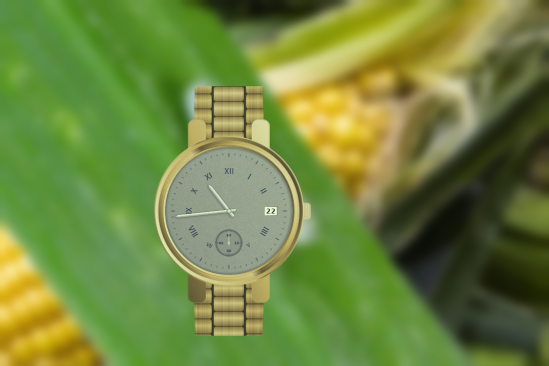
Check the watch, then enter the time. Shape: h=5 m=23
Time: h=10 m=44
